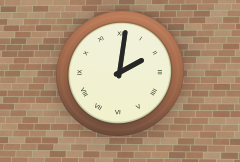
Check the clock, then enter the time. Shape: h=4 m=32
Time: h=2 m=1
